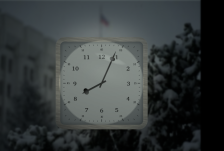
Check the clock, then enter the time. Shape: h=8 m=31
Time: h=8 m=4
